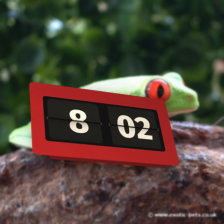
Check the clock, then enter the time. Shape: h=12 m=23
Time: h=8 m=2
